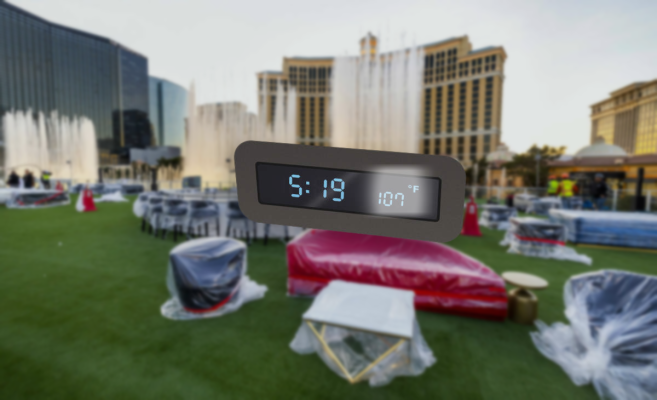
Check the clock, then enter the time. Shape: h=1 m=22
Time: h=5 m=19
